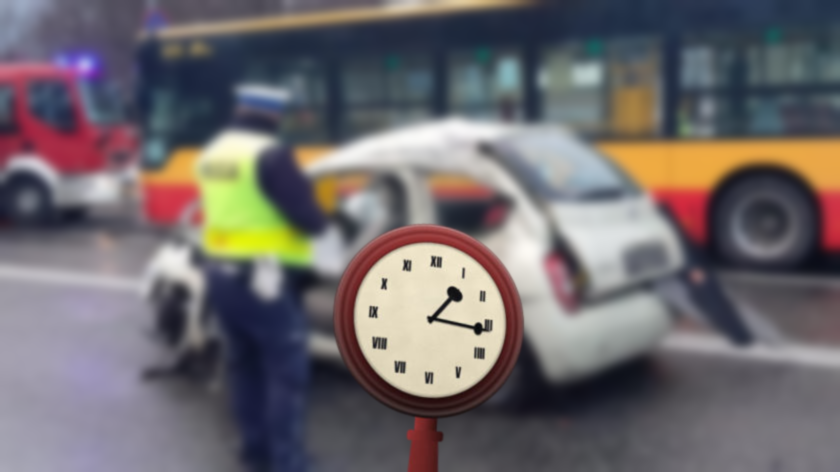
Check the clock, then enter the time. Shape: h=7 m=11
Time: h=1 m=16
